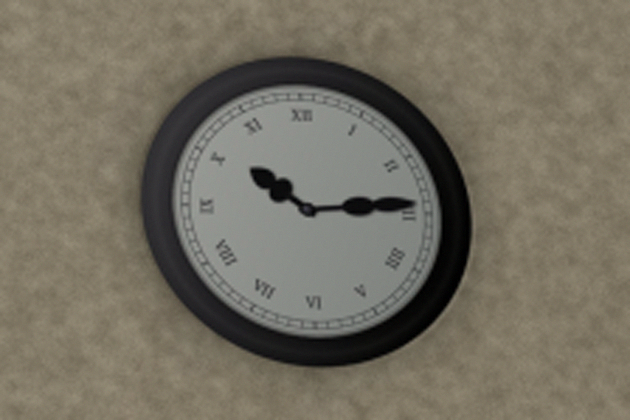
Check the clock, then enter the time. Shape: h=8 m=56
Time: h=10 m=14
